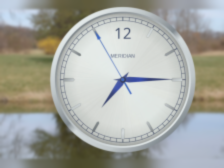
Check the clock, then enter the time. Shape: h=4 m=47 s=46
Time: h=7 m=14 s=55
